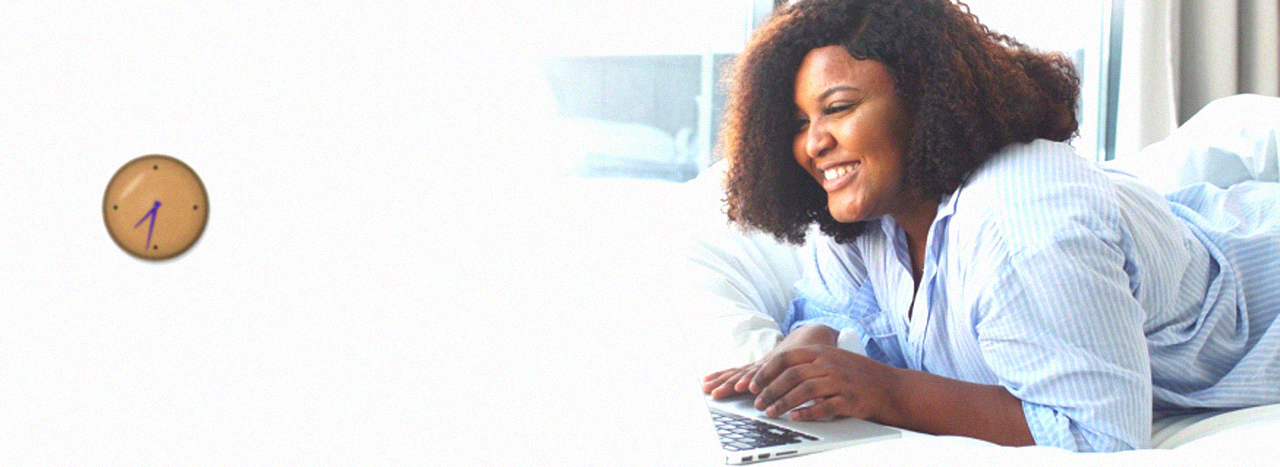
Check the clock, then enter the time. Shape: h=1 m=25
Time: h=7 m=32
